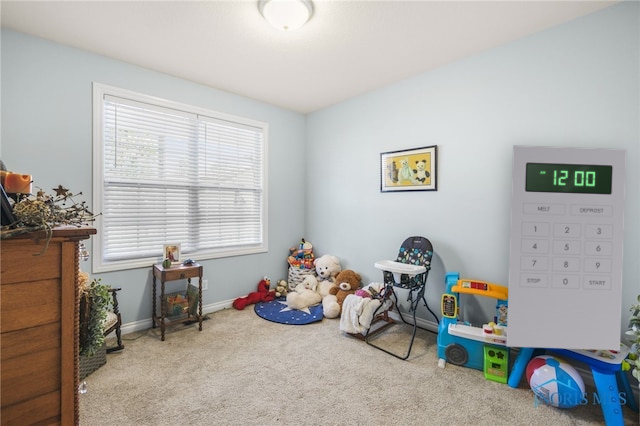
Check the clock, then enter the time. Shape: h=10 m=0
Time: h=12 m=0
